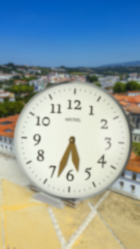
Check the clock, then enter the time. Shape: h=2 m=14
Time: h=5 m=33
